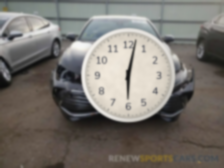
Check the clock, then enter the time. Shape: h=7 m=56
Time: h=6 m=2
